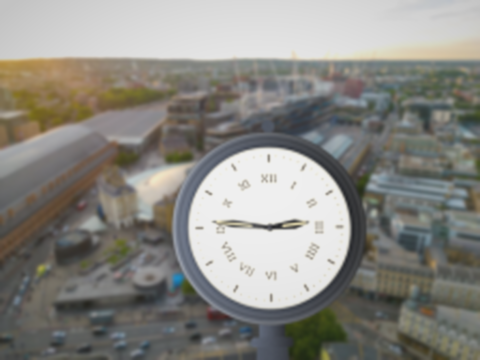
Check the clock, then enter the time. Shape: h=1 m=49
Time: h=2 m=46
